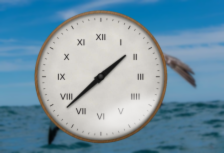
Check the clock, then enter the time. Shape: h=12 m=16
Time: h=1 m=38
